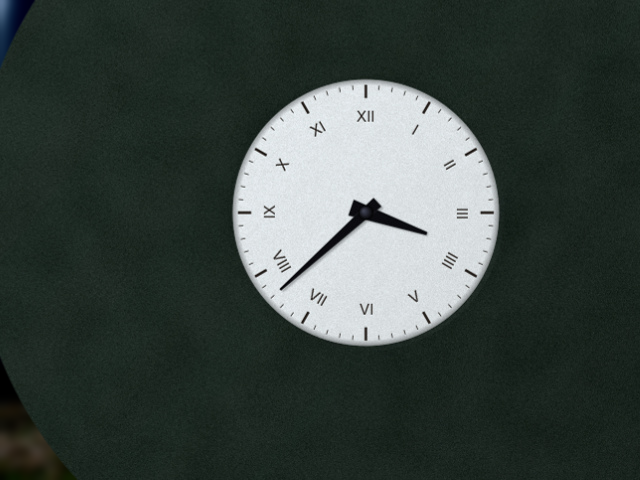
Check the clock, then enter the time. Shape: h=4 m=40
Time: h=3 m=38
